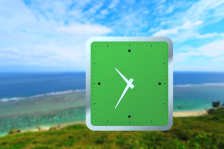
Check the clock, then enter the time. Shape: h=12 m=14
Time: h=10 m=35
